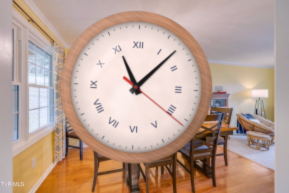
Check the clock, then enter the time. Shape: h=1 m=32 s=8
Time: h=11 m=7 s=21
